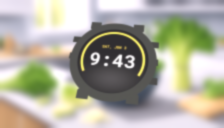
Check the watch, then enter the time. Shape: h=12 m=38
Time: h=9 m=43
